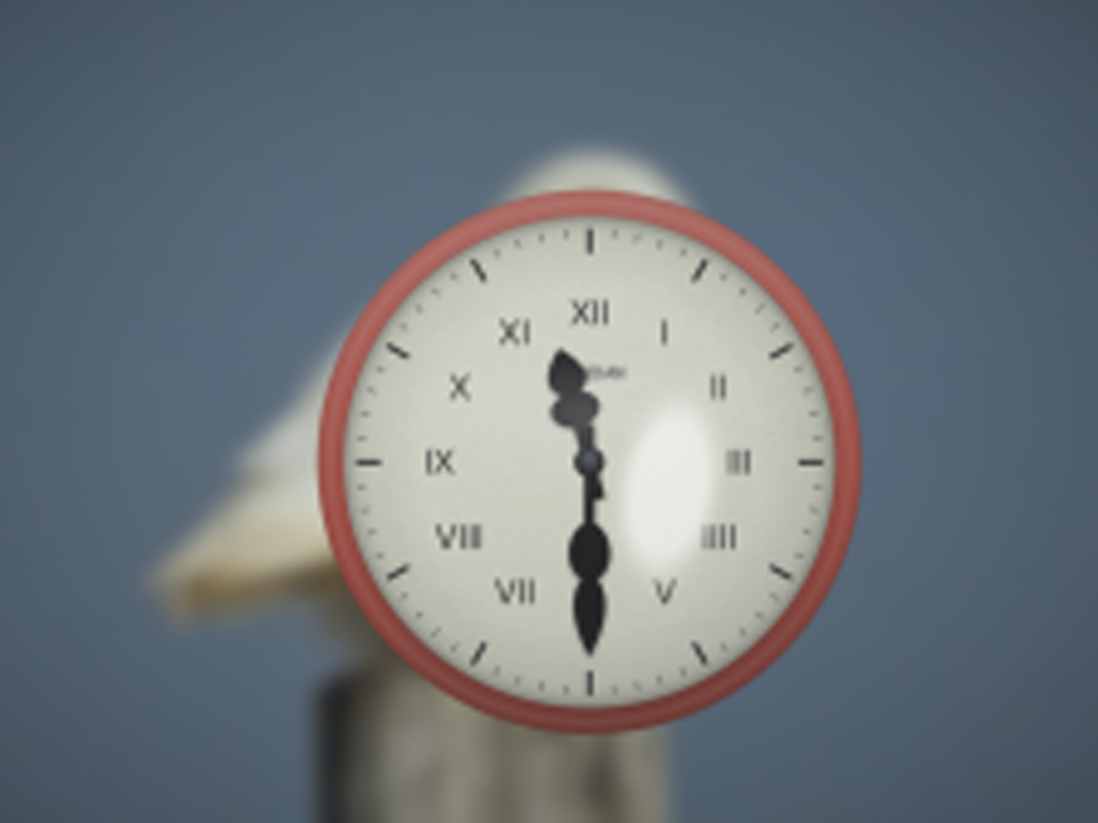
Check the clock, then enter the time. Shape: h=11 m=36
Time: h=11 m=30
